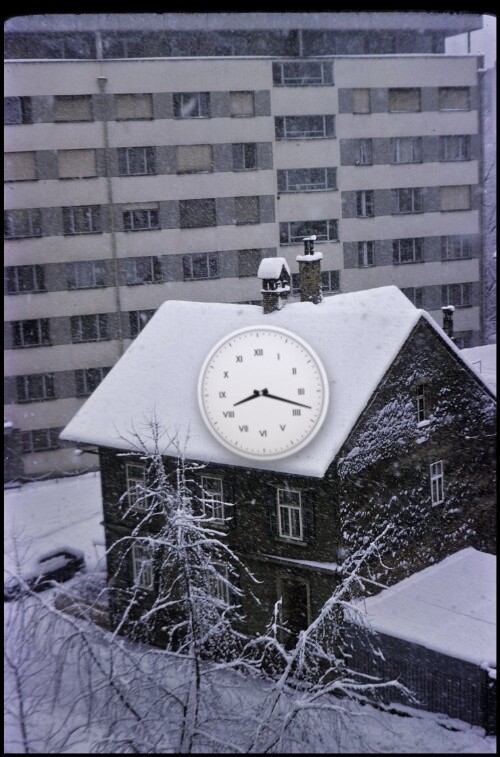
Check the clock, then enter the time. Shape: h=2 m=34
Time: h=8 m=18
